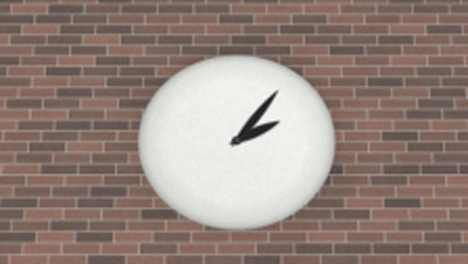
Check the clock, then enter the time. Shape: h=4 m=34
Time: h=2 m=6
